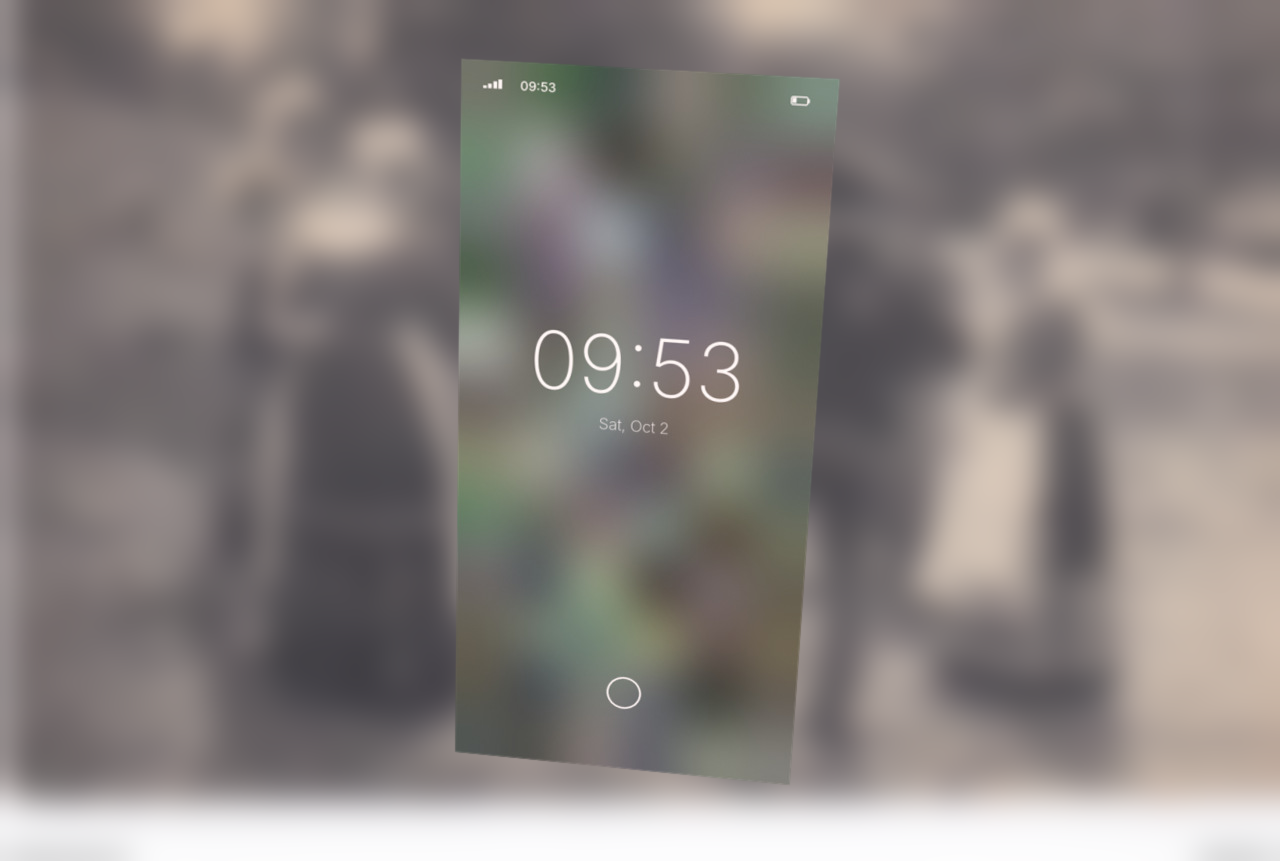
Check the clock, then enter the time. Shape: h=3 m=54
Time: h=9 m=53
